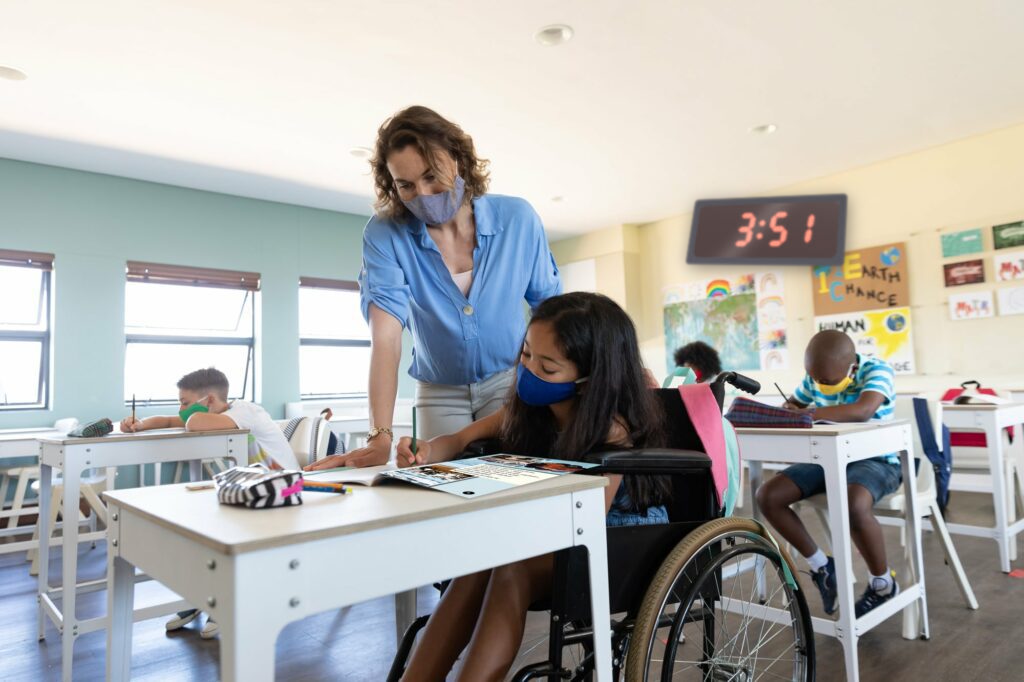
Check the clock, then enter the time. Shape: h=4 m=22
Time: h=3 m=51
